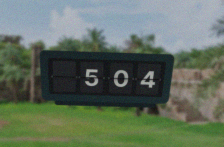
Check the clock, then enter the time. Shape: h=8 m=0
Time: h=5 m=4
